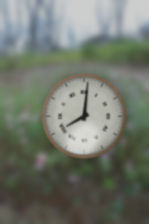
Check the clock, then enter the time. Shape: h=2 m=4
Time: h=8 m=1
